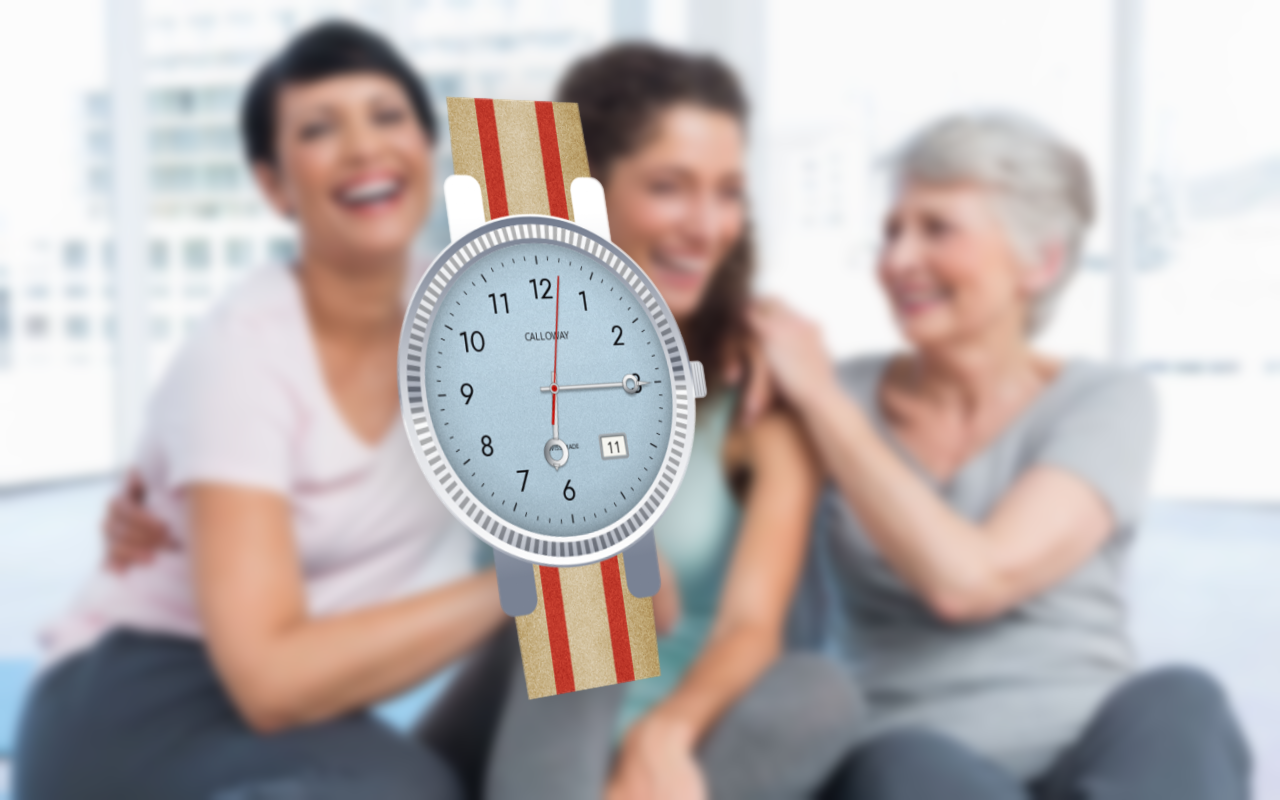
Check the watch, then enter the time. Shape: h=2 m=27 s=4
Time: h=6 m=15 s=2
